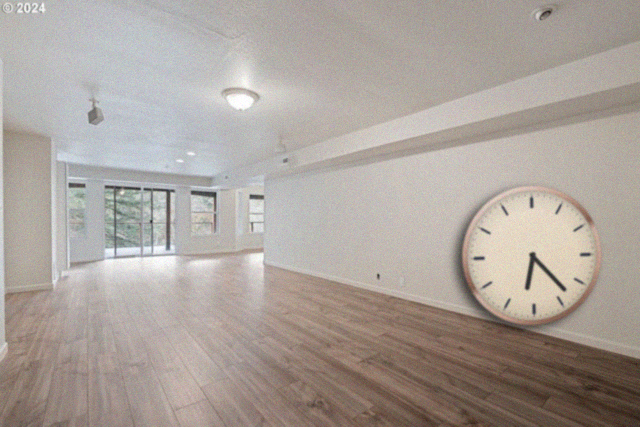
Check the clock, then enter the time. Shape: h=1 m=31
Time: h=6 m=23
